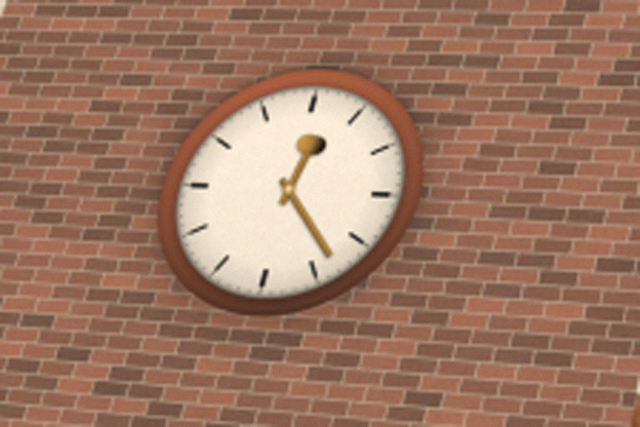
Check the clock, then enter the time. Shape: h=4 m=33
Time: h=12 m=23
